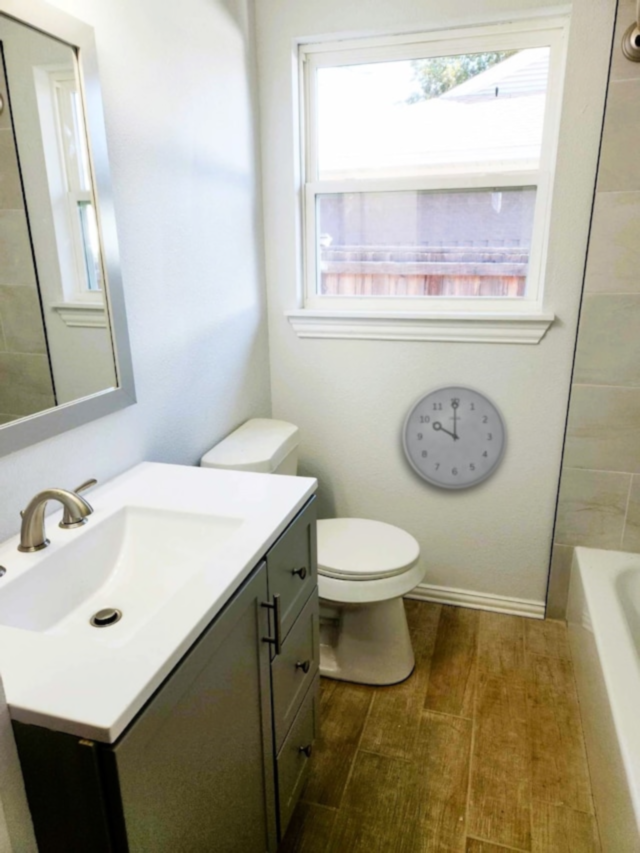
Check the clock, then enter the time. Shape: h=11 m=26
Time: h=10 m=0
